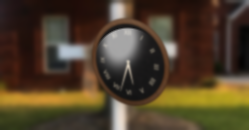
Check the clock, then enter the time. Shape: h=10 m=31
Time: h=5 m=33
